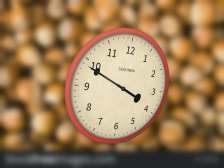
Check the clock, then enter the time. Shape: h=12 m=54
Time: h=3 m=49
